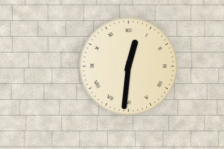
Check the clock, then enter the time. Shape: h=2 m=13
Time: h=12 m=31
